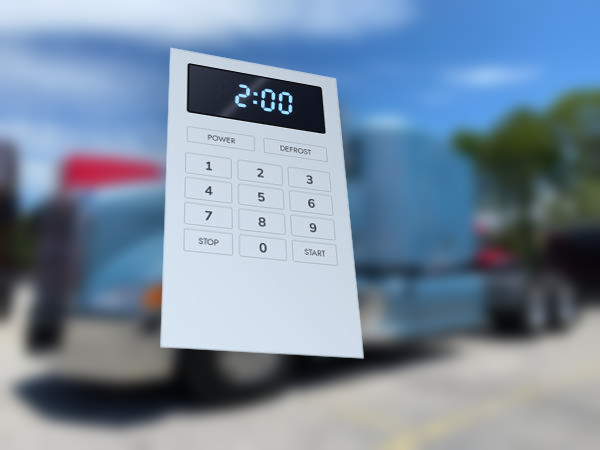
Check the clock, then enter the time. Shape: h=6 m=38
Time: h=2 m=0
